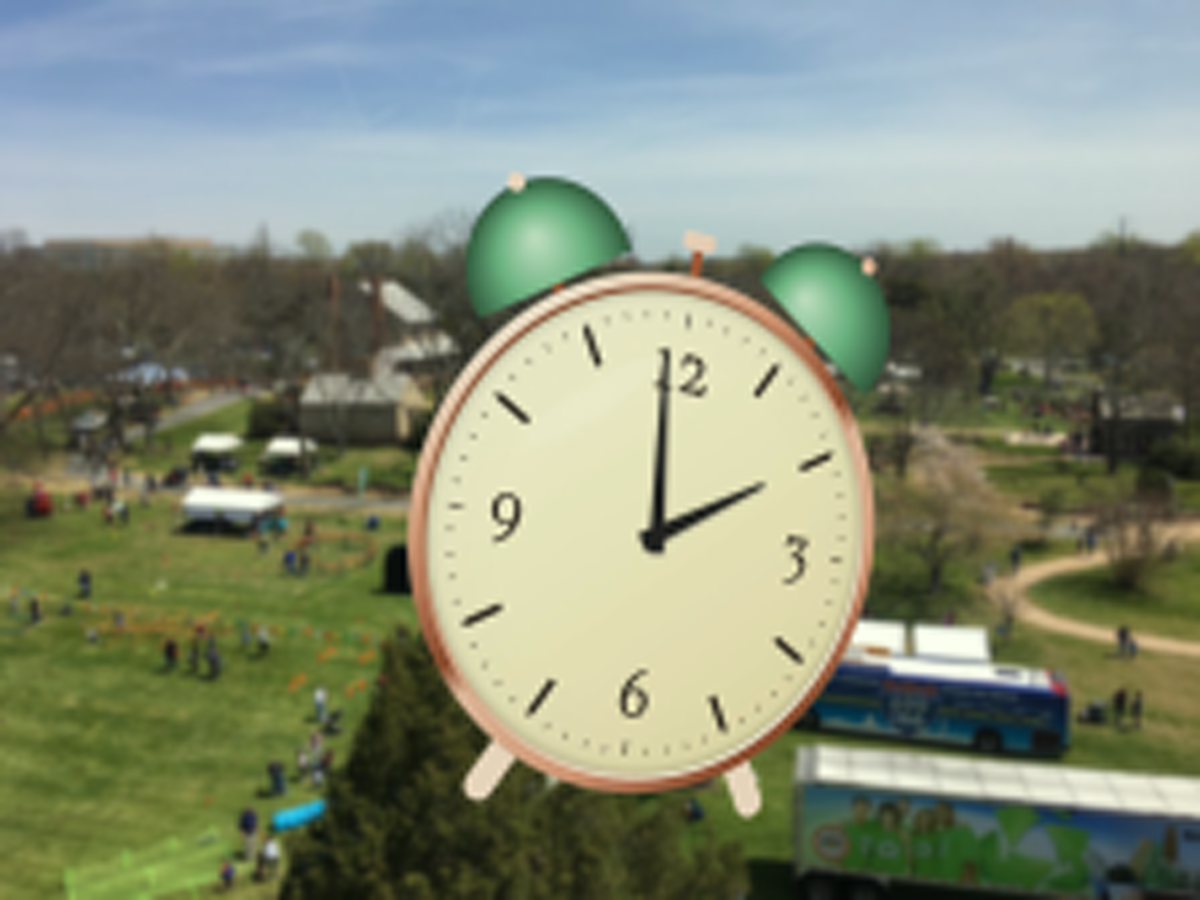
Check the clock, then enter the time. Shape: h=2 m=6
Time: h=1 m=59
